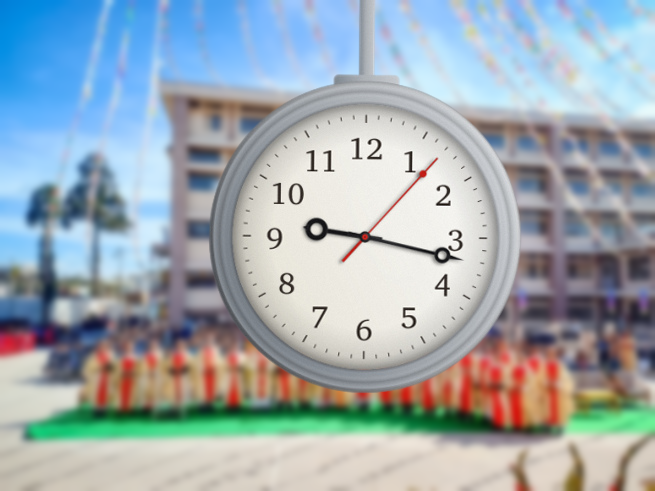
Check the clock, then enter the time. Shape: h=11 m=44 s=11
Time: h=9 m=17 s=7
